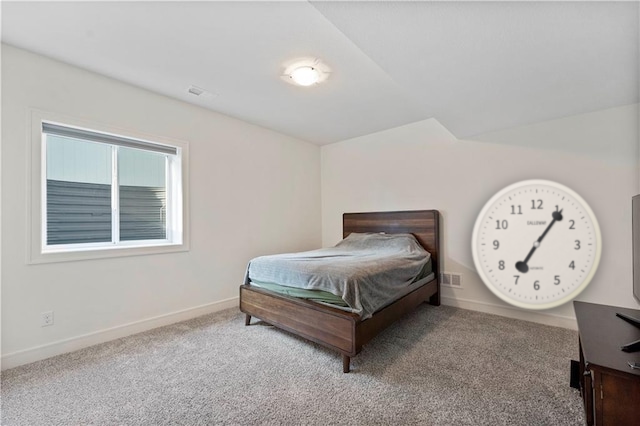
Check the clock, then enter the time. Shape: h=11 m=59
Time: h=7 m=6
